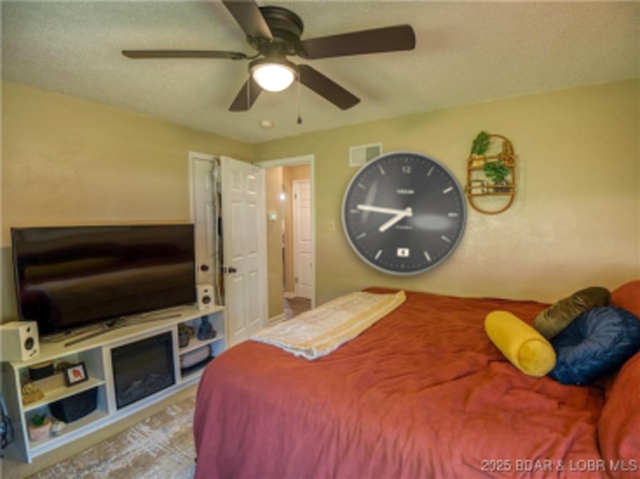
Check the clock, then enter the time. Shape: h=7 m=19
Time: h=7 m=46
